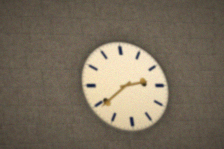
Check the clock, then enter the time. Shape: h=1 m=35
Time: h=2 m=39
